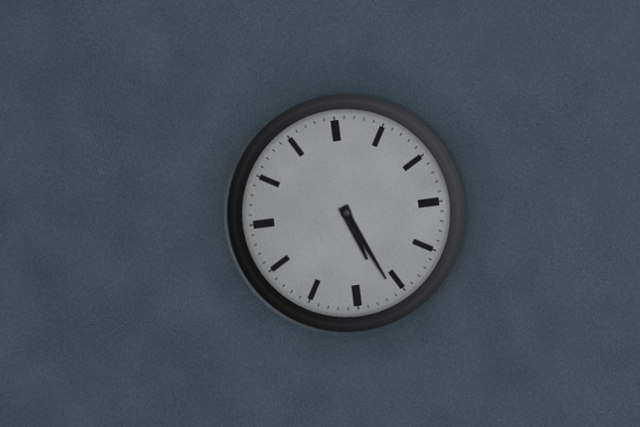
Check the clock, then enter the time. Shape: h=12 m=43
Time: h=5 m=26
